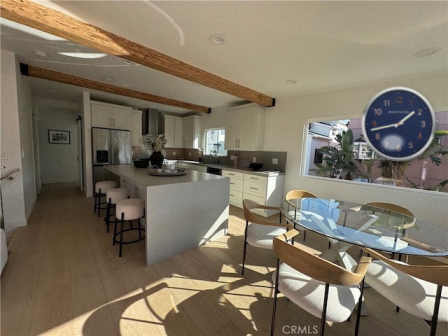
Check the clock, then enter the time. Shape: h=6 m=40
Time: h=1 m=43
